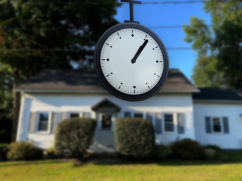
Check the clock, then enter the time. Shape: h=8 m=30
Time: h=1 m=6
